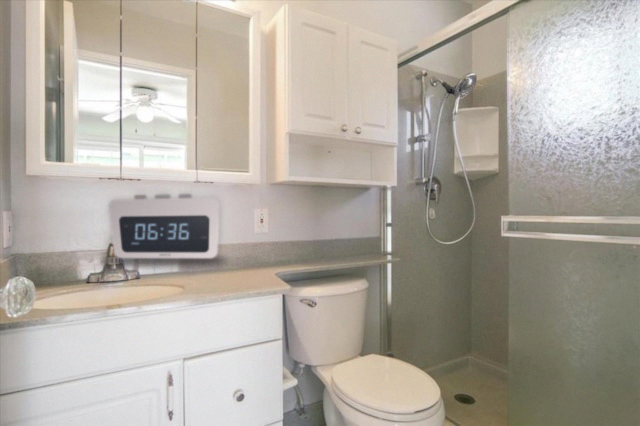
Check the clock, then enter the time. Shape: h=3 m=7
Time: h=6 m=36
